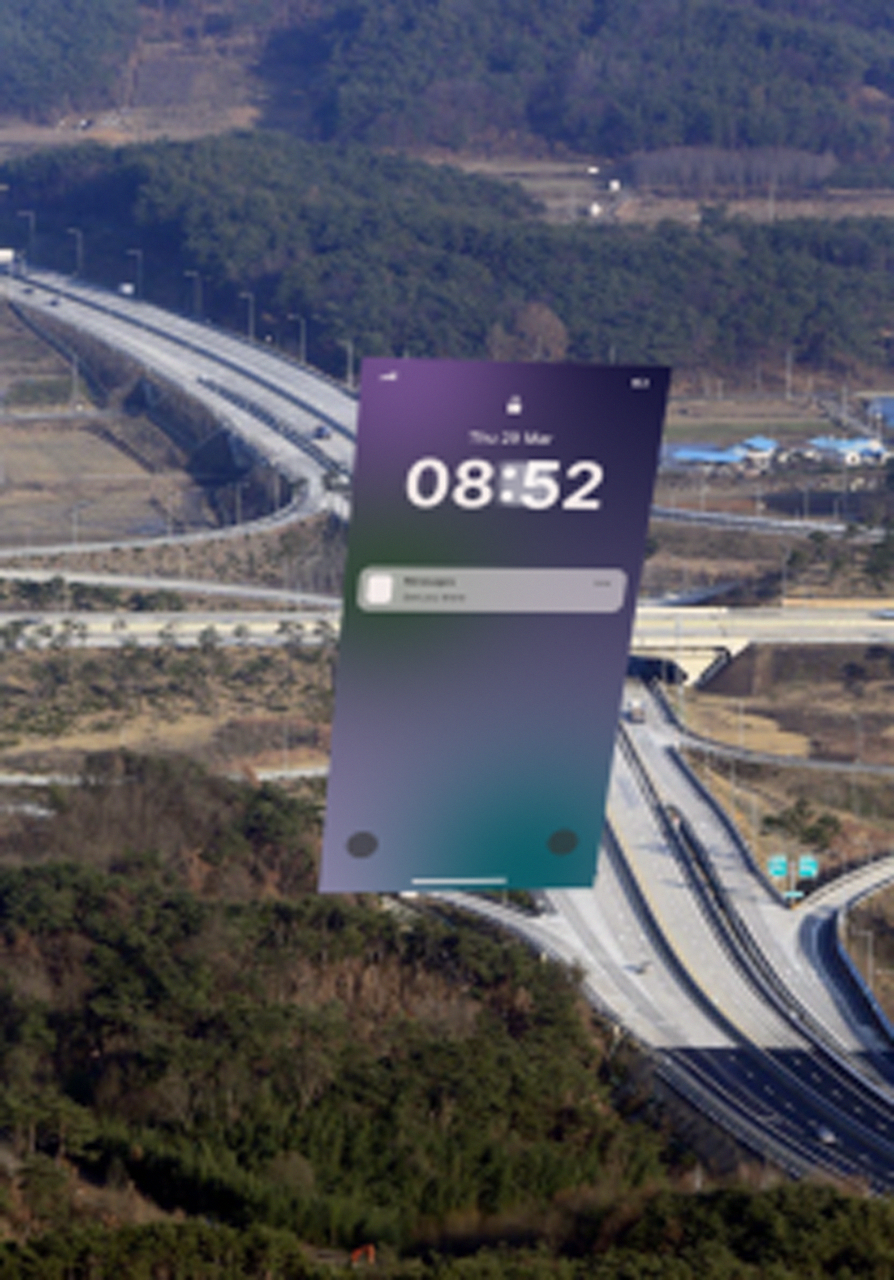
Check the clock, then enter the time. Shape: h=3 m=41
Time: h=8 m=52
